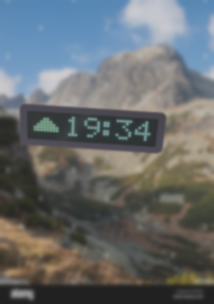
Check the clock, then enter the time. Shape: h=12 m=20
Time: h=19 m=34
